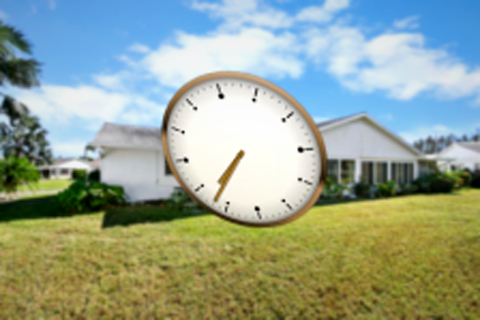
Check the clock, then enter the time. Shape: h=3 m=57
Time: h=7 m=37
